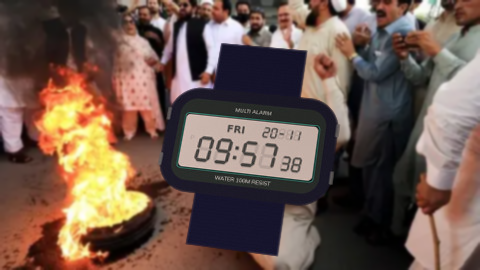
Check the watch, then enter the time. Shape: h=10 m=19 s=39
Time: h=9 m=57 s=38
